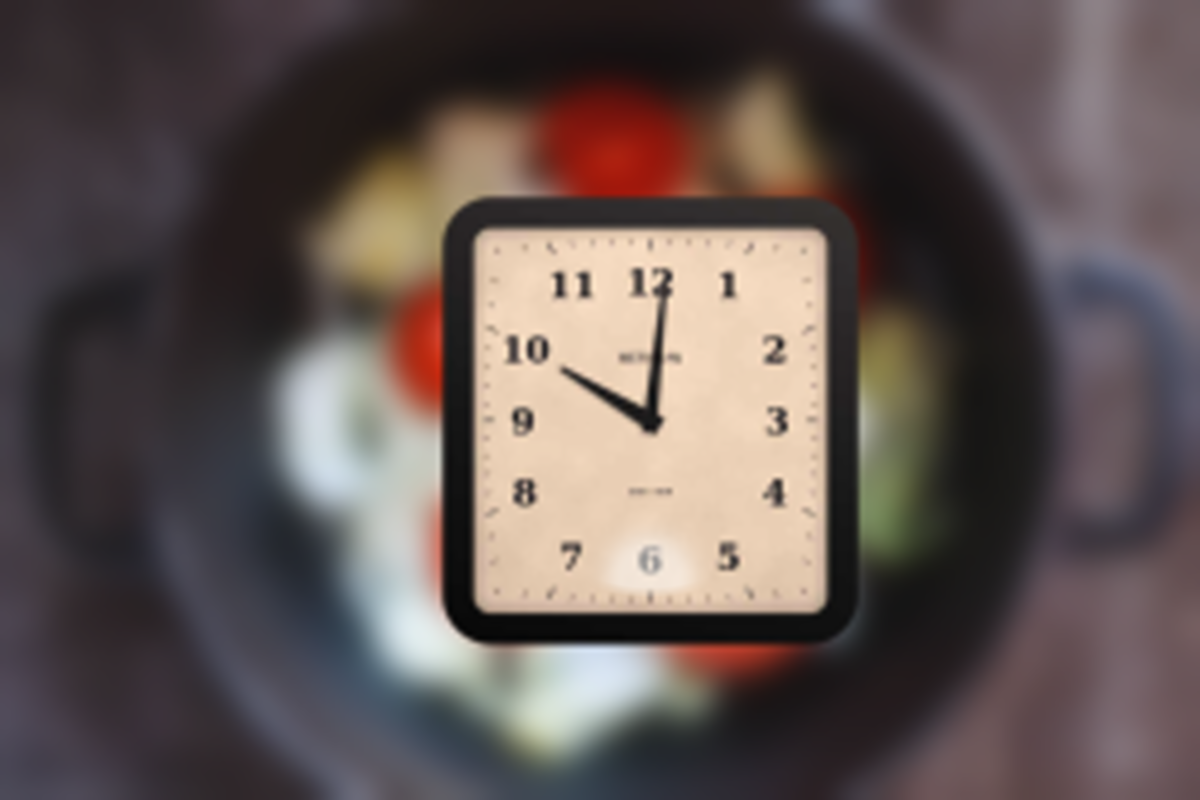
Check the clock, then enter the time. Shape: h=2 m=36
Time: h=10 m=1
